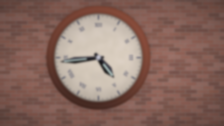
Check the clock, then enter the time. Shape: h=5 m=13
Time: h=4 m=44
